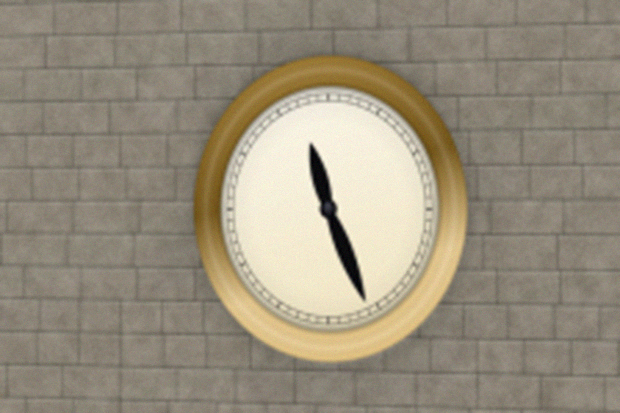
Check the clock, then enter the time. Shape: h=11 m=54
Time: h=11 m=26
